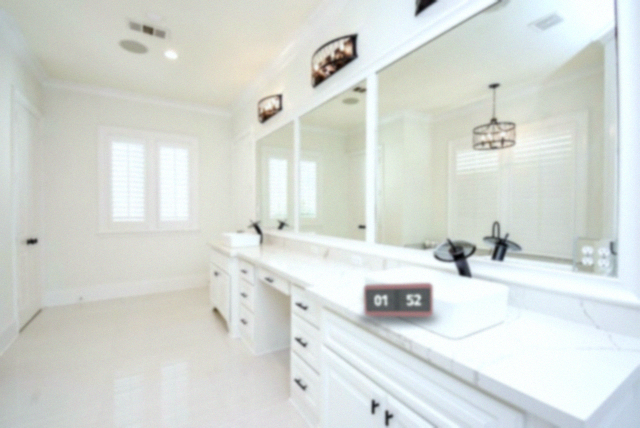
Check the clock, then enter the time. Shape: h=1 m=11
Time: h=1 m=52
